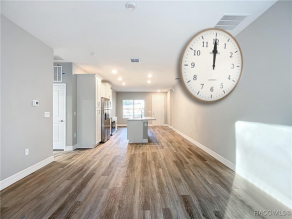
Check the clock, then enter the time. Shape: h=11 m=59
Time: h=12 m=0
